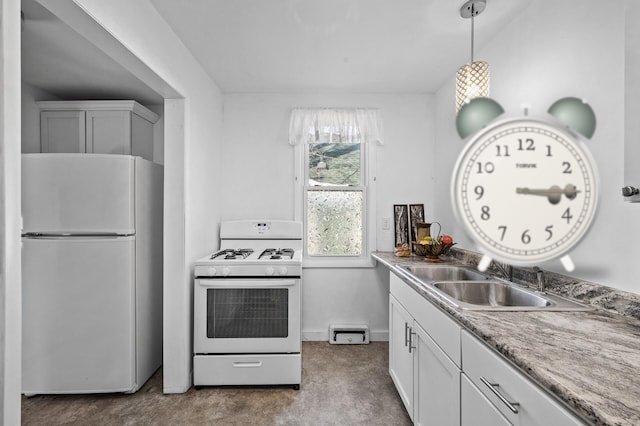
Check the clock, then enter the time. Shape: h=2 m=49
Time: h=3 m=15
